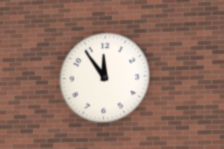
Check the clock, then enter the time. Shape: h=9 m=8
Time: h=11 m=54
